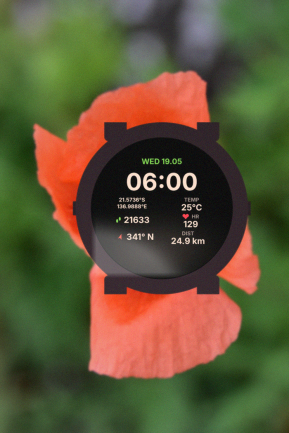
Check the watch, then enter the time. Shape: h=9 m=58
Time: h=6 m=0
